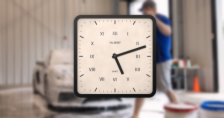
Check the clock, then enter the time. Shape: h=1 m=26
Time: h=5 m=12
